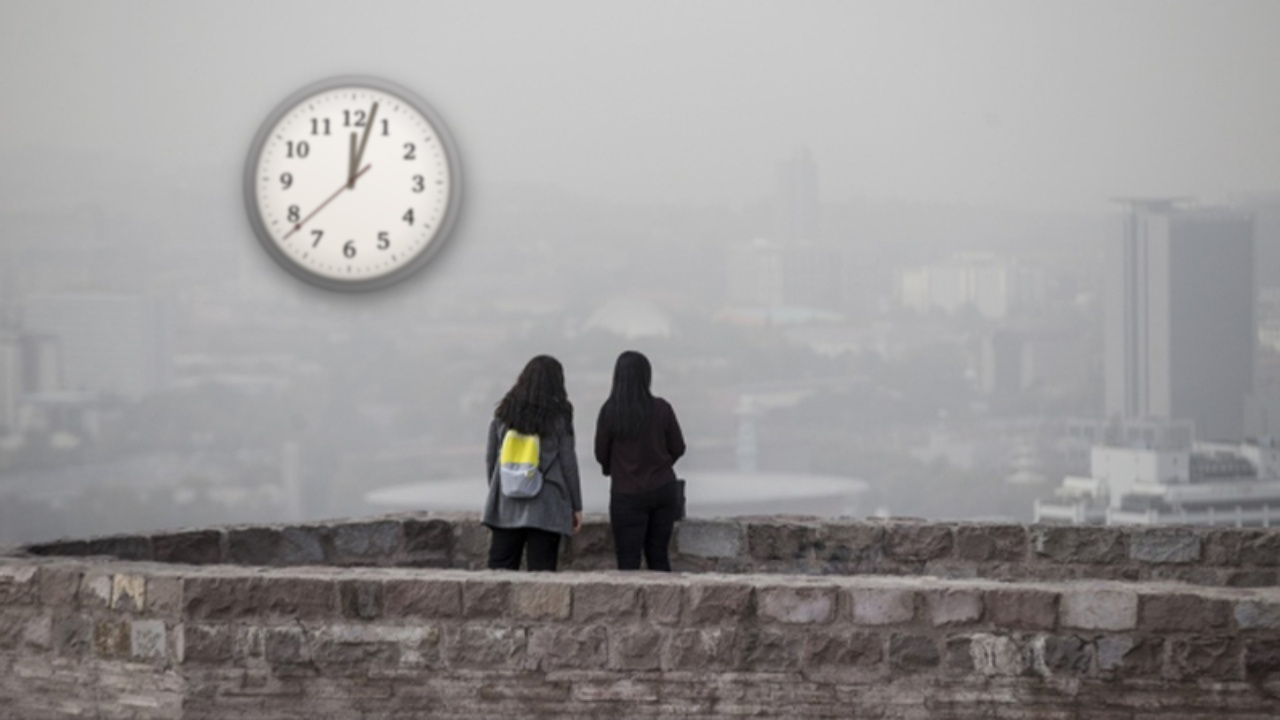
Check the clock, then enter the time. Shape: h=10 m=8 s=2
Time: h=12 m=2 s=38
